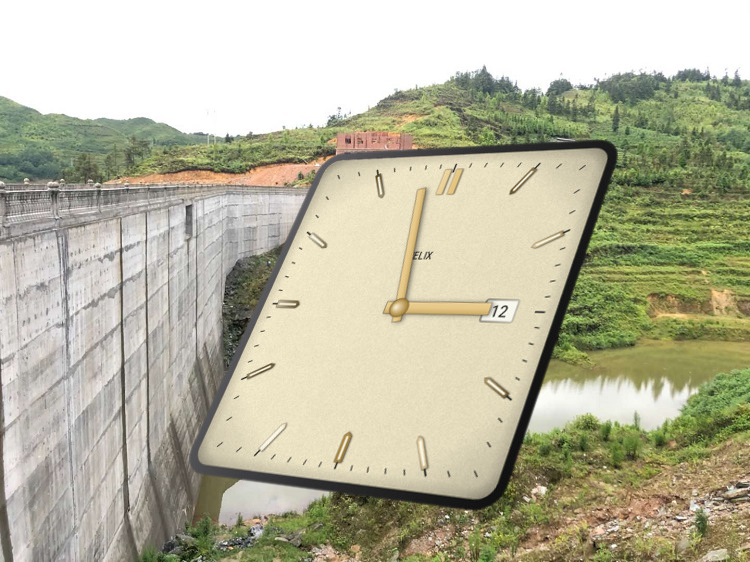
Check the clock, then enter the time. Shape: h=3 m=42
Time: h=2 m=58
